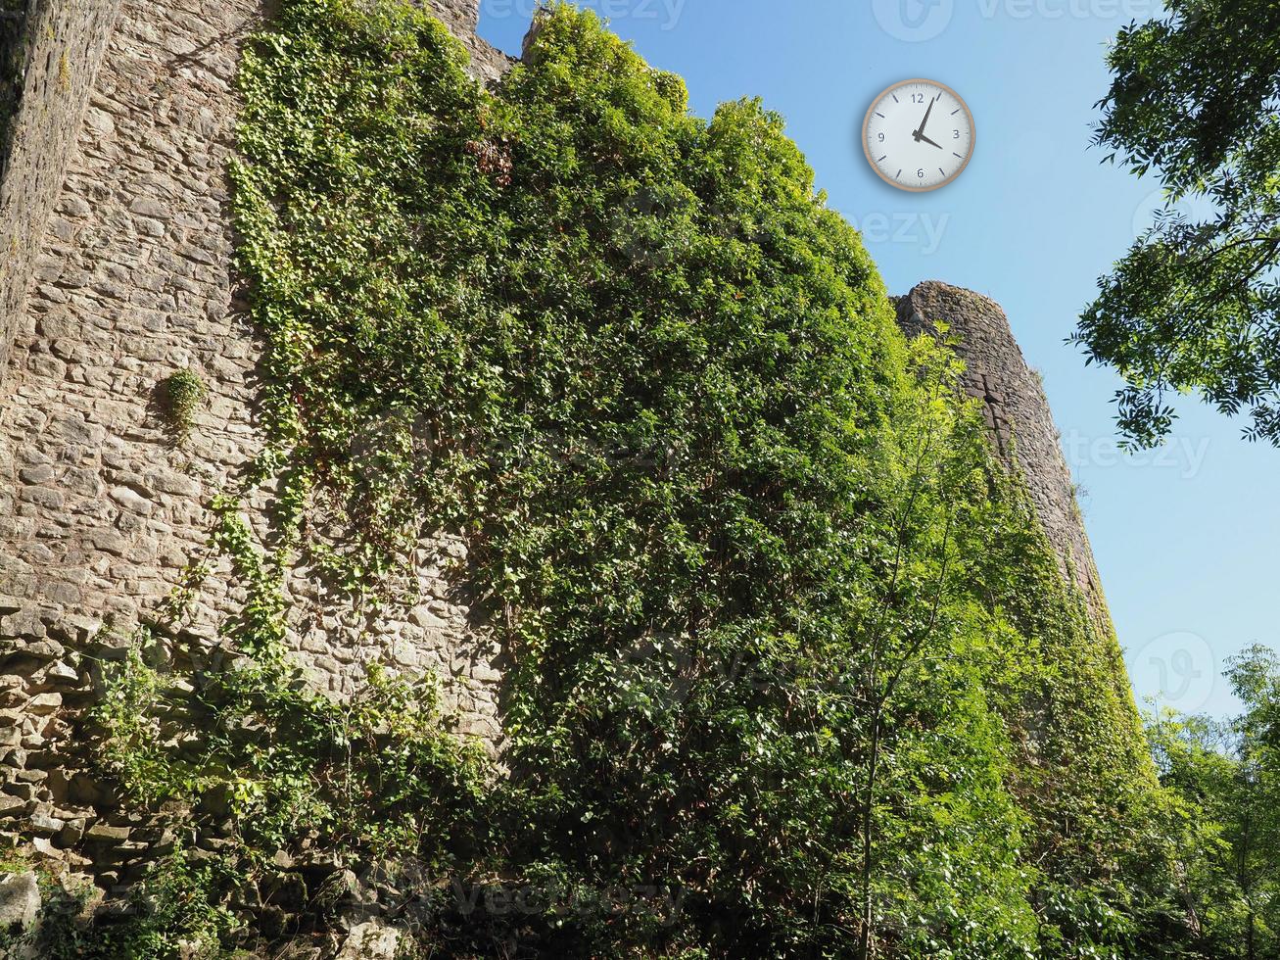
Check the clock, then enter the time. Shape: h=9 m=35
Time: h=4 m=4
